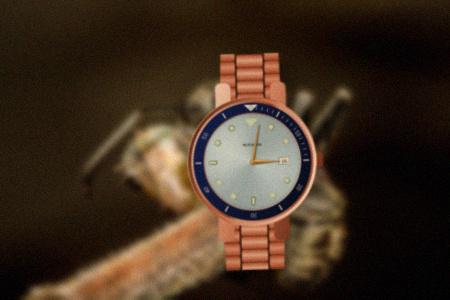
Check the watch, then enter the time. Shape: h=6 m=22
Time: h=3 m=2
